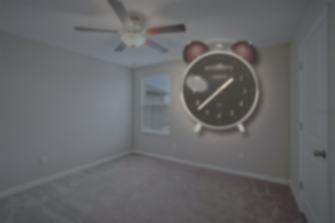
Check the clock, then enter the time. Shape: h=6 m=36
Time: h=1 m=38
